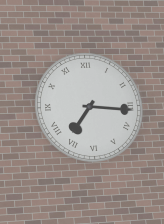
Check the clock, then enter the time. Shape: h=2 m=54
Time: h=7 m=16
